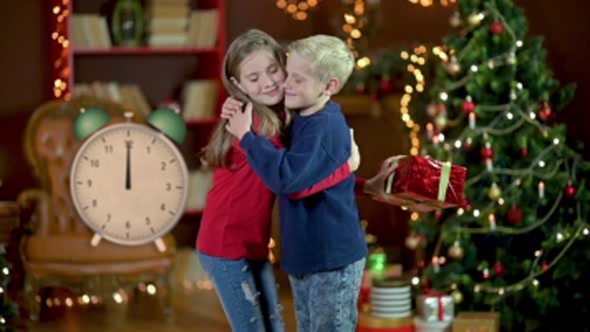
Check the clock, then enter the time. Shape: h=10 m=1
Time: h=12 m=0
